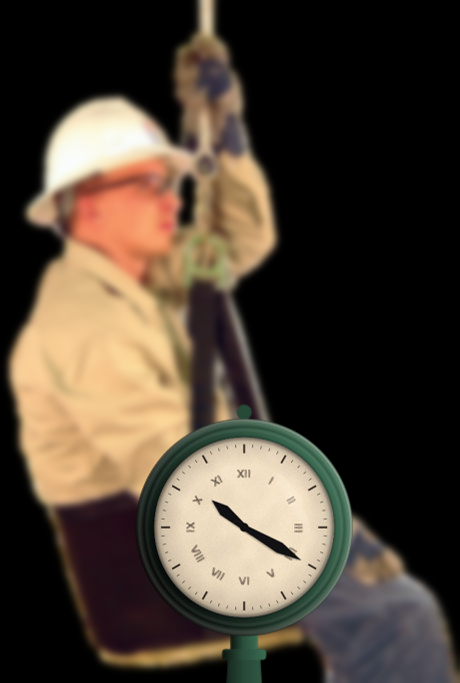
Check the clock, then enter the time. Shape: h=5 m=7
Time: h=10 m=20
